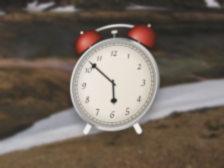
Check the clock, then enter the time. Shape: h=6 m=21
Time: h=5 m=52
